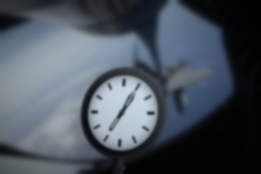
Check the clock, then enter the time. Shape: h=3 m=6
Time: h=7 m=5
